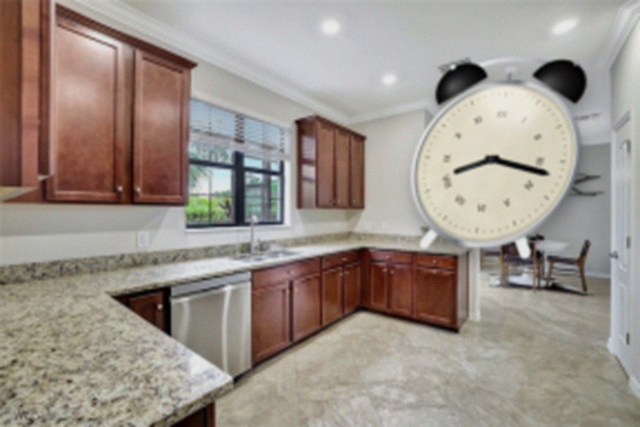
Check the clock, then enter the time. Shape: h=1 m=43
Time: h=8 m=17
